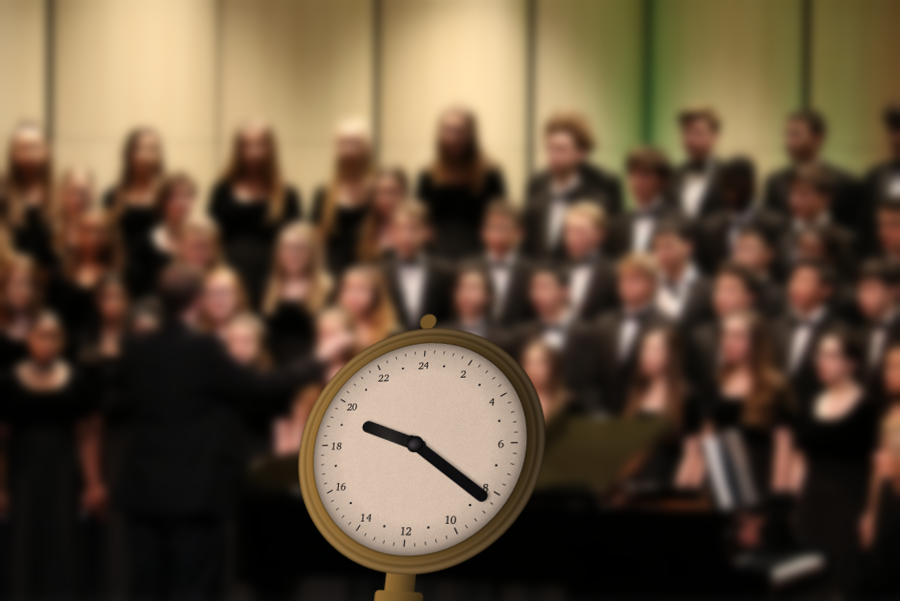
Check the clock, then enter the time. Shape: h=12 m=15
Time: h=19 m=21
